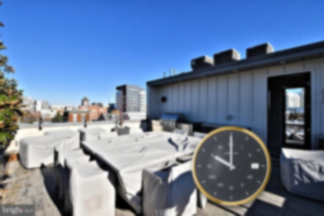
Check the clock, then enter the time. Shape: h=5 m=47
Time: h=10 m=0
